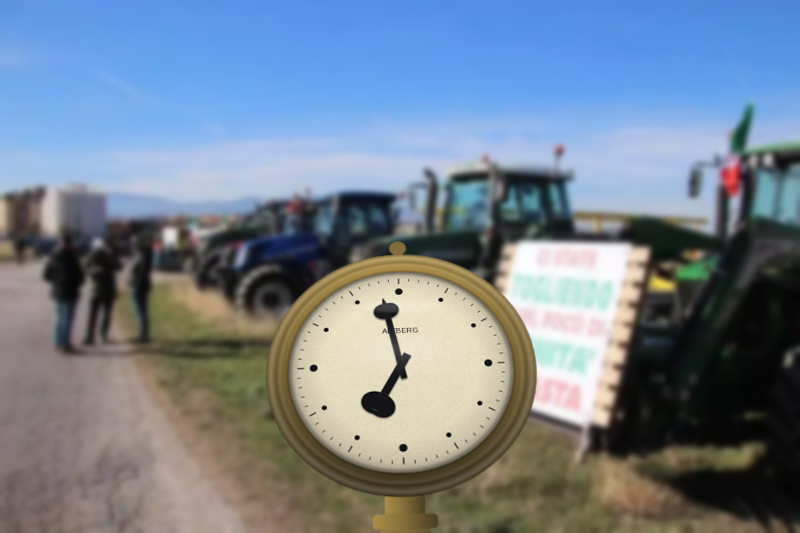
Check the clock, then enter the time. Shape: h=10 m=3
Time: h=6 m=58
